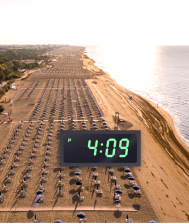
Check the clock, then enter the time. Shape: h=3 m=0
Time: h=4 m=9
